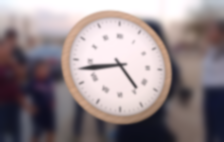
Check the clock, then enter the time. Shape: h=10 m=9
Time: h=4 m=43
